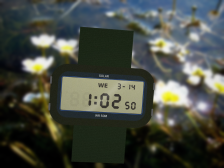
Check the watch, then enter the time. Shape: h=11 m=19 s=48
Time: h=1 m=2 s=50
